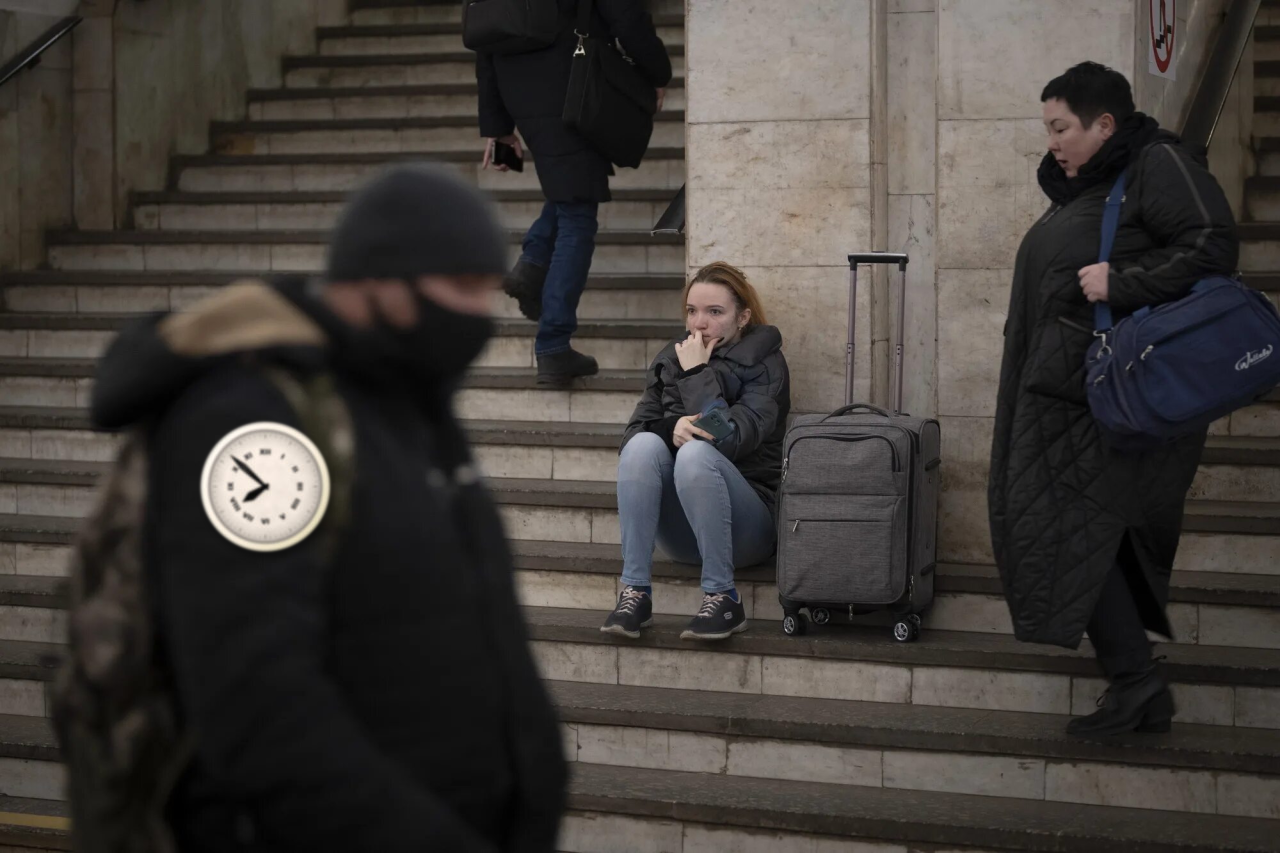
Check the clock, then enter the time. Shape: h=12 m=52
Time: h=7 m=52
